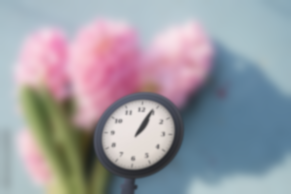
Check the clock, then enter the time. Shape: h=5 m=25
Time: h=1 m=4
